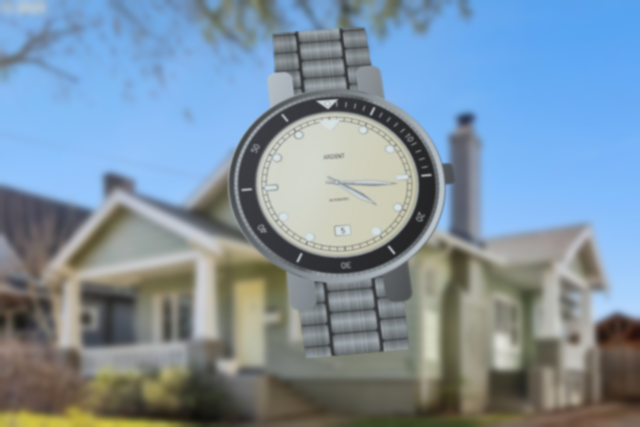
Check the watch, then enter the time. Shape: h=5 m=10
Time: h=4 m=16
